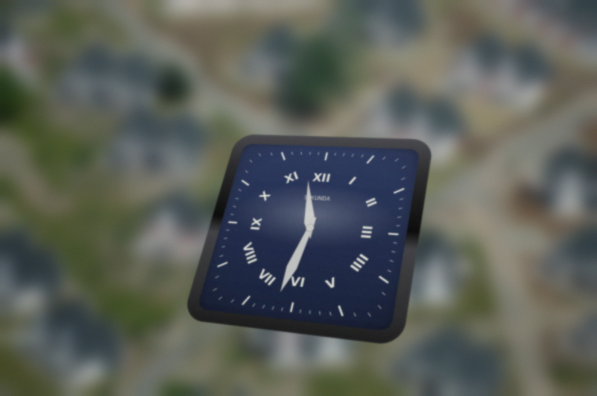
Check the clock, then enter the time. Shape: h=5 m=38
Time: h=11 m=32
